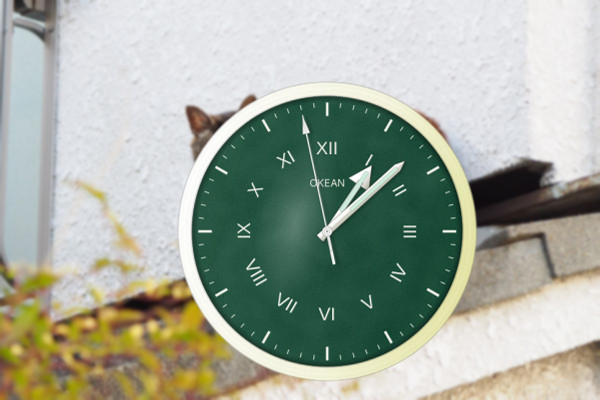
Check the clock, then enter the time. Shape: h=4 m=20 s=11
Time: h=1 m=7 s=58
